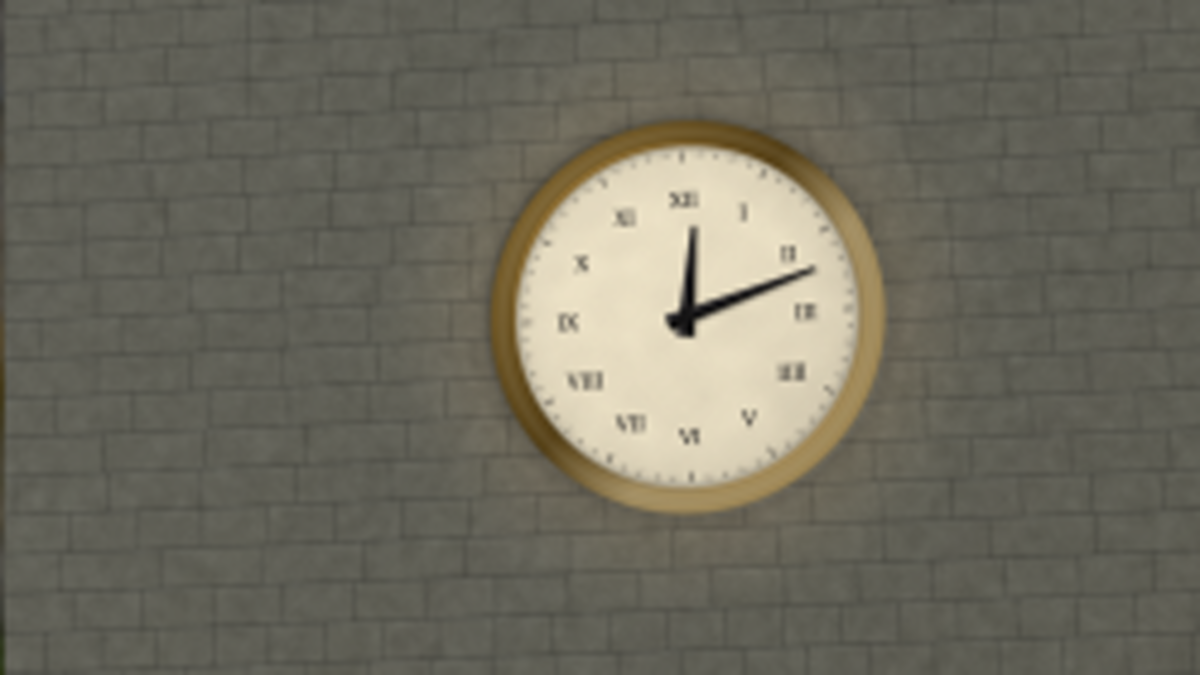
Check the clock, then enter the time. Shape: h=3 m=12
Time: h=12 m=12
